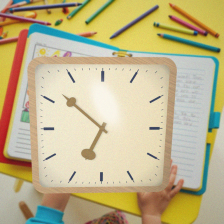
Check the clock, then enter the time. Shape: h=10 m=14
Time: h=6 m=52
